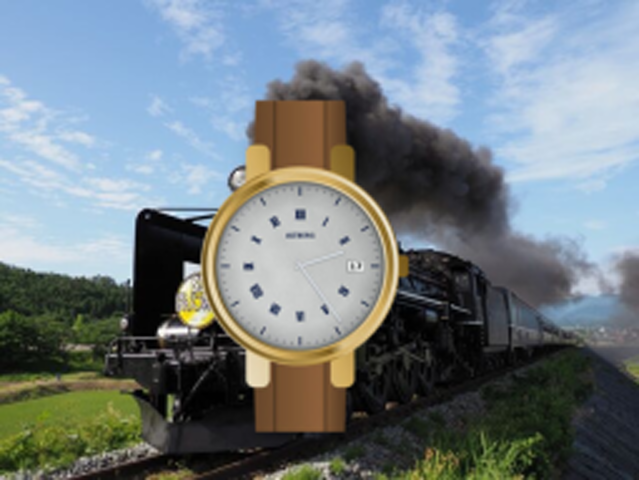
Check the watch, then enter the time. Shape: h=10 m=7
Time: h=2 m=24
